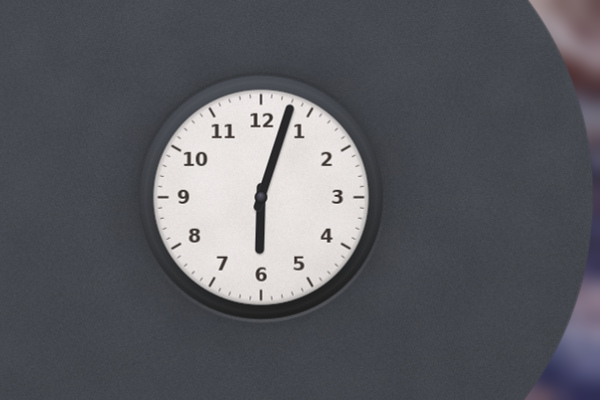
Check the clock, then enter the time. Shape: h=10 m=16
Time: h=6 m=3
